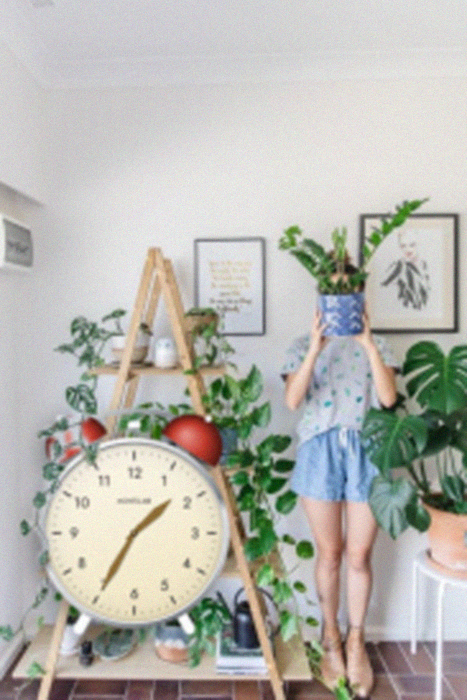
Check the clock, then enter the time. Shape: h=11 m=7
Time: h=1 m=35
